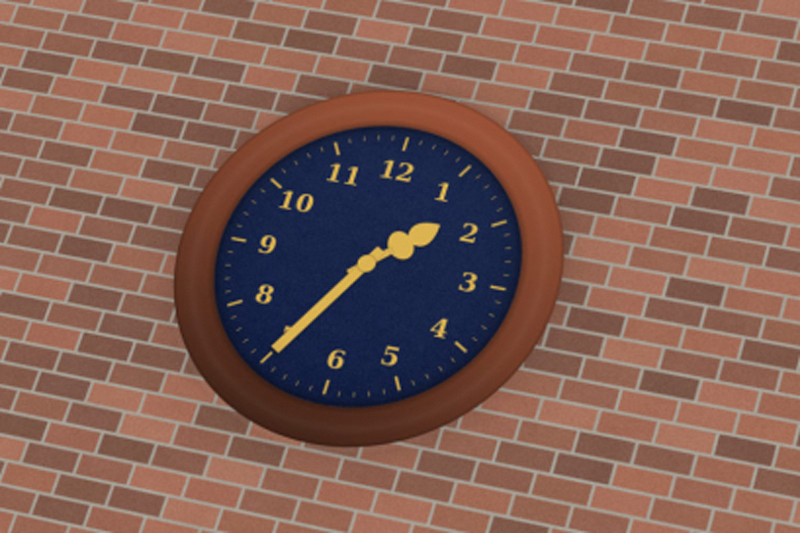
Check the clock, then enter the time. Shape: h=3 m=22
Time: h=1 m=35
